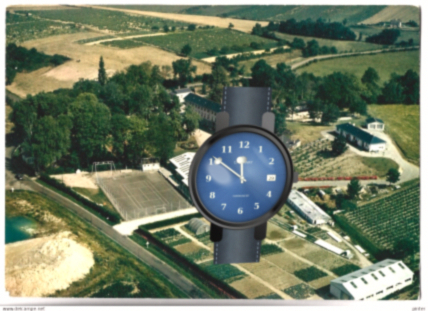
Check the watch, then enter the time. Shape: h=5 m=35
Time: h=11 m=51
